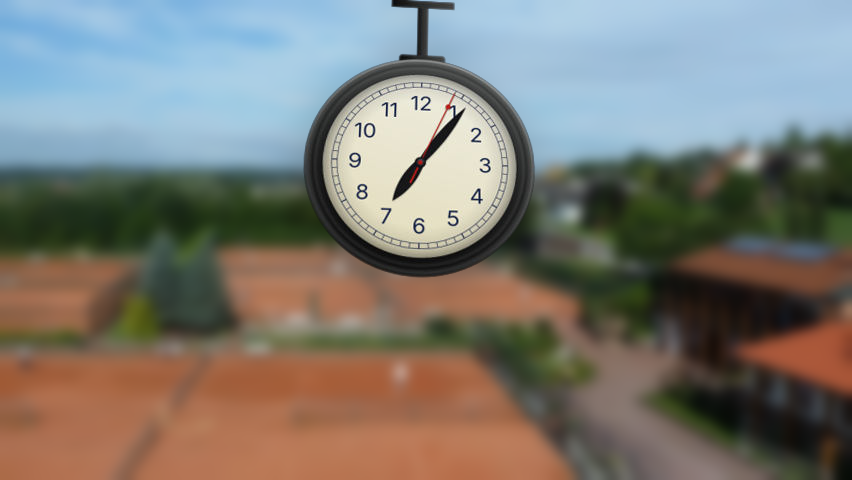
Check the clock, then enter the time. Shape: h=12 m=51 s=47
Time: h=7 m=6 s=4
